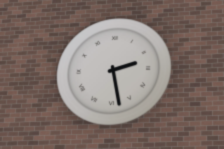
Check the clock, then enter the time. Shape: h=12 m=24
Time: h=2 m=28
